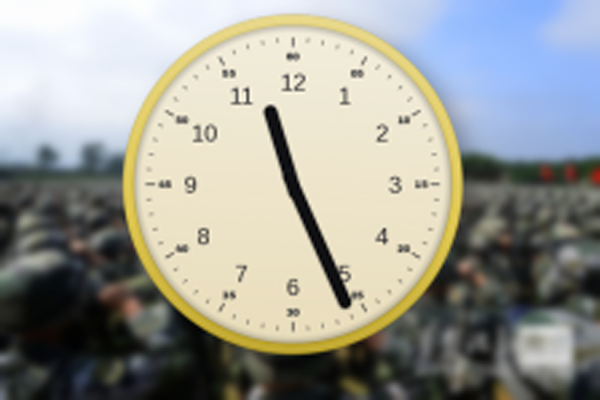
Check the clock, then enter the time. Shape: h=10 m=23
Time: h=11 m=26
